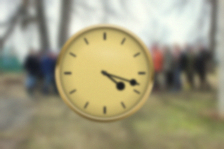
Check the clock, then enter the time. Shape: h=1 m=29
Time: h=4 m=18
